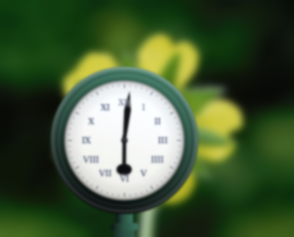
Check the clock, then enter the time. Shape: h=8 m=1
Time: h=6 m=1
